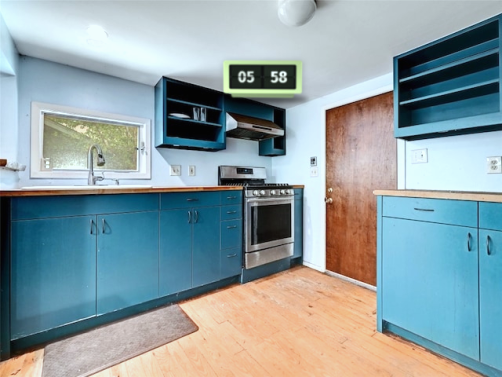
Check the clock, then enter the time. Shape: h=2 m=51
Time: h=5 m=58
